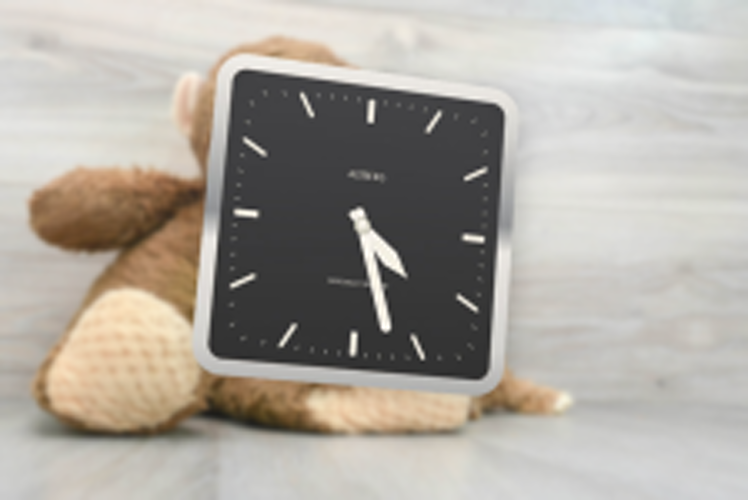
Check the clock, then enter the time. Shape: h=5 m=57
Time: h=4 m=27
